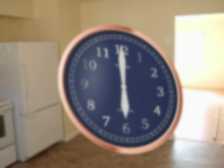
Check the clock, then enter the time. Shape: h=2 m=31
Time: h=6 m=0
